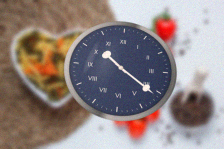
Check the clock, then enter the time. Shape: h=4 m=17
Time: h=10 m=21
